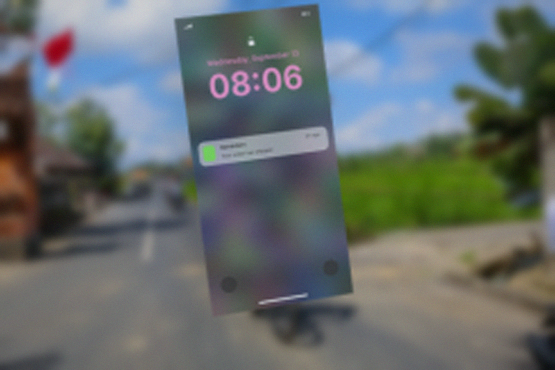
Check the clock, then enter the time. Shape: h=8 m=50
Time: h=8 m=6
